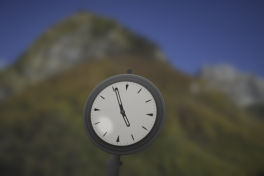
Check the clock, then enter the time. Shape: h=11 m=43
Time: h=4 m=56
